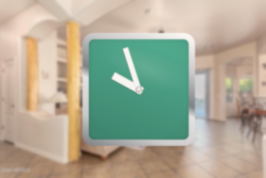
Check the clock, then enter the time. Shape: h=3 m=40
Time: h=9 m=57
